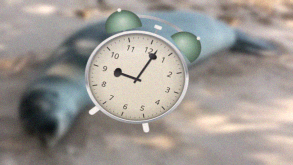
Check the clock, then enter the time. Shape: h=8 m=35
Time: h=9 m=2
